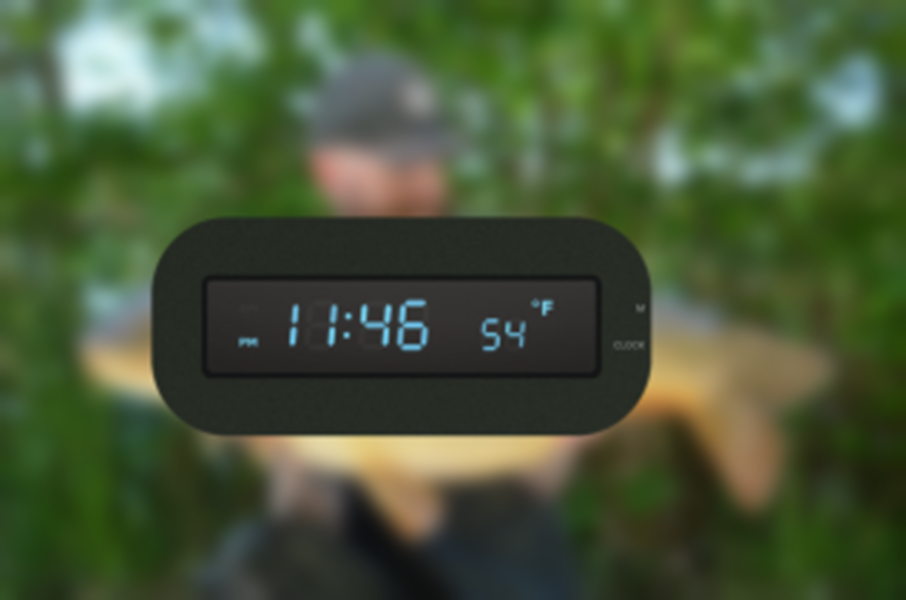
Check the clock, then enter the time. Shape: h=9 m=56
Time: h=11 m=46
